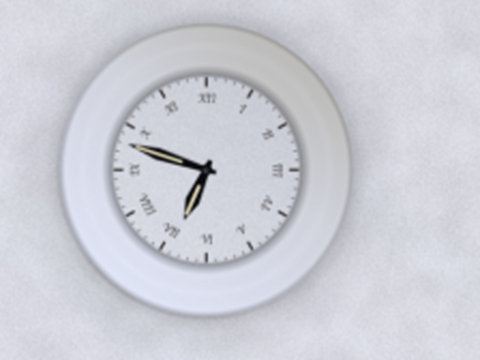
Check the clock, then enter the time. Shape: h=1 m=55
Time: h=6 m=48
